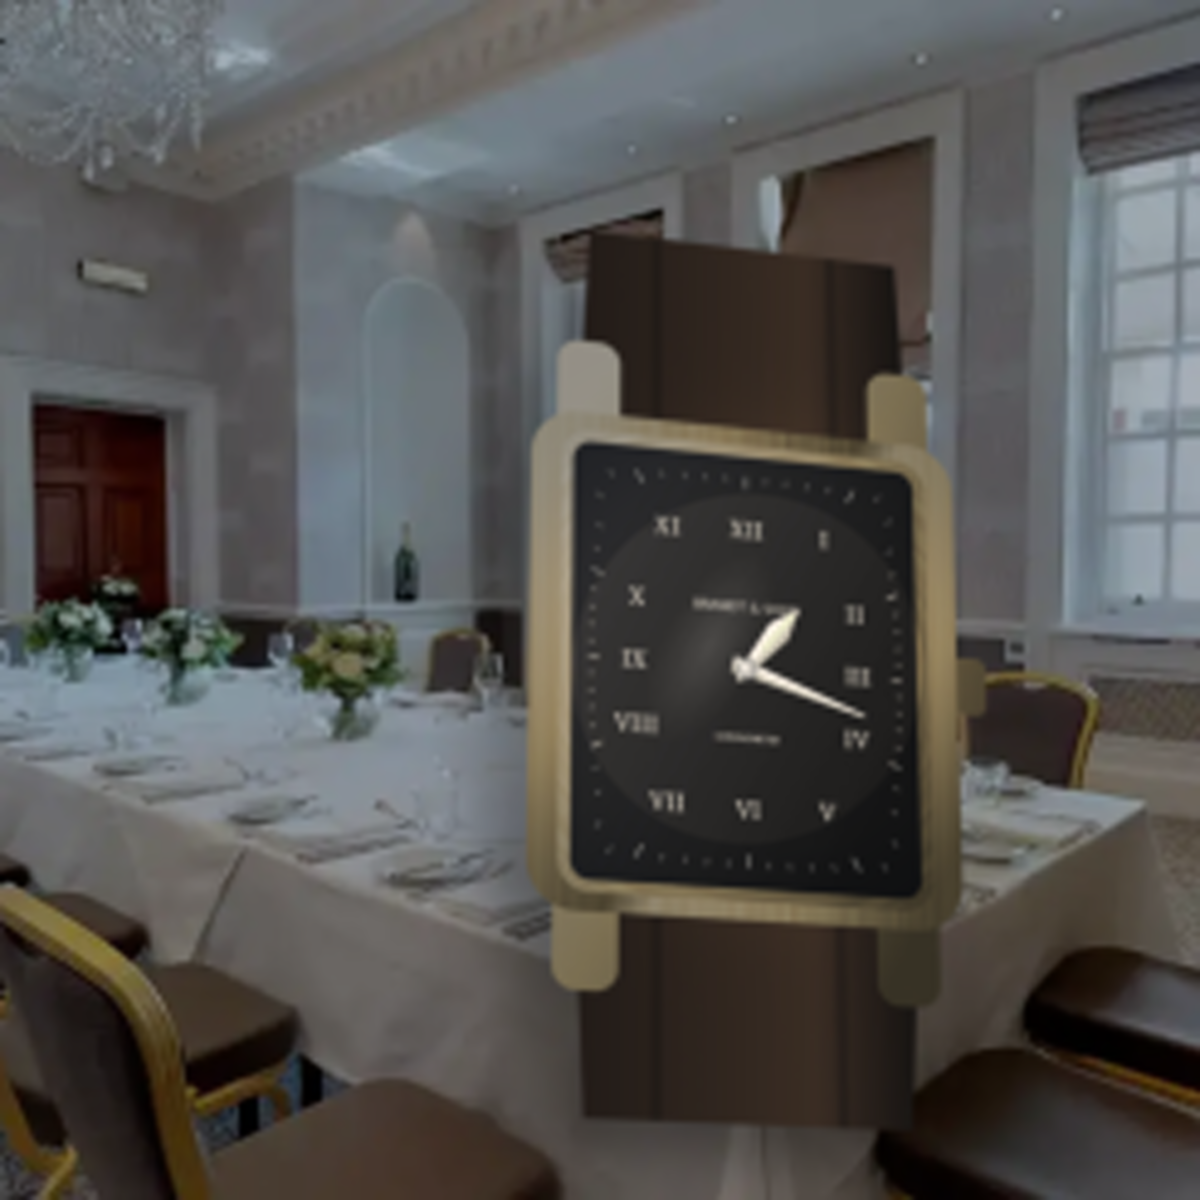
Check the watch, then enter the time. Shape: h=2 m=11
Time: h=1 m=18
